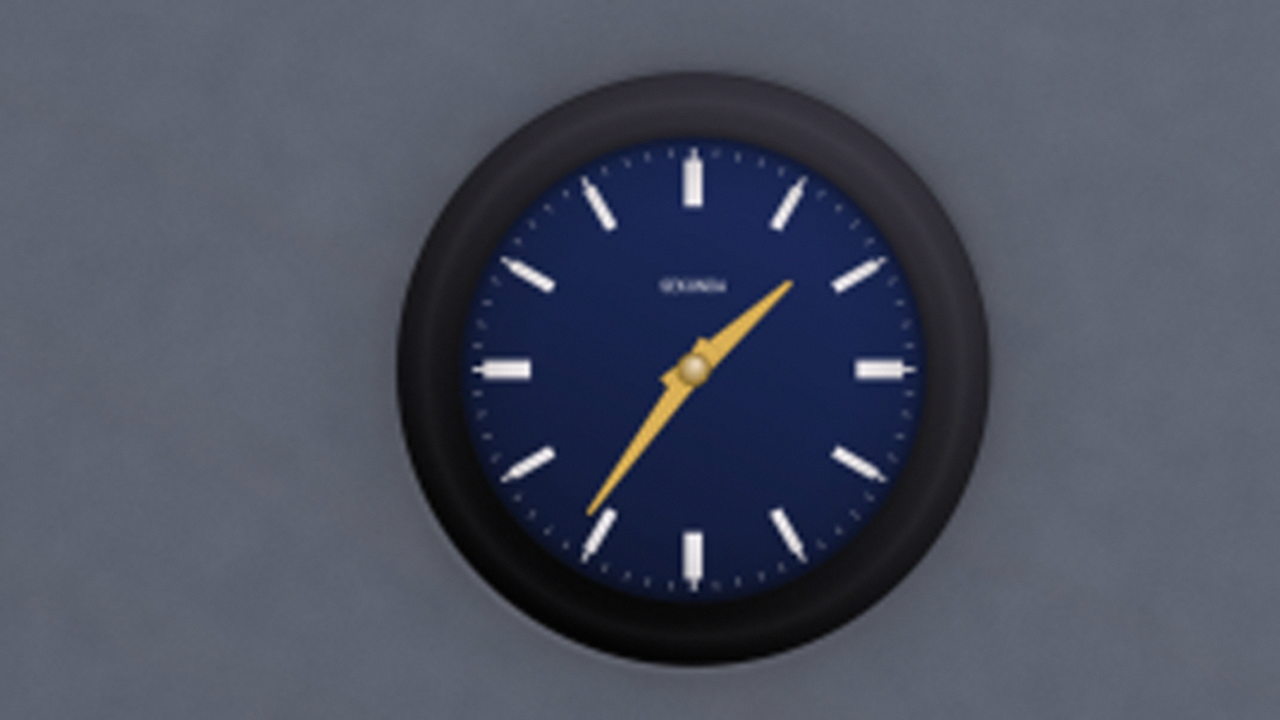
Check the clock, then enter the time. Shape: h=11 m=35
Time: h=1 m=36
